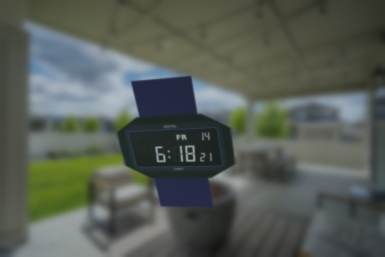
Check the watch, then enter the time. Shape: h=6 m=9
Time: h=6 m=18
